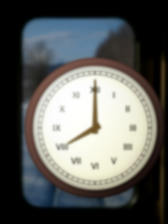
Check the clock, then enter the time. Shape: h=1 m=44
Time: h=8 m=0
